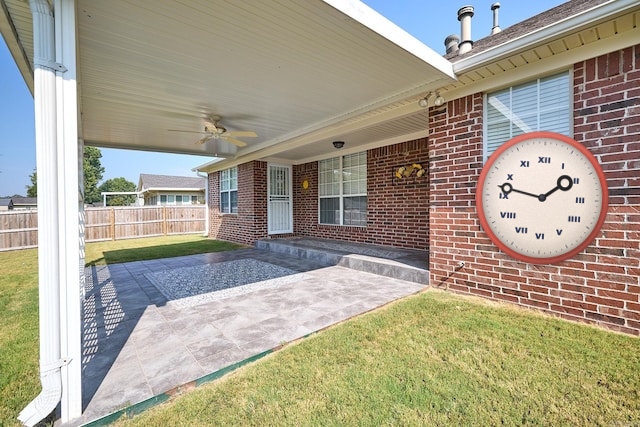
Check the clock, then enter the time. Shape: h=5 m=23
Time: h=1 m=47
